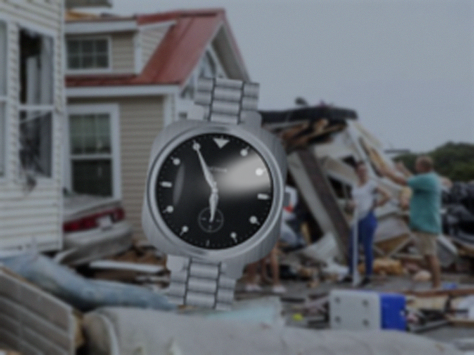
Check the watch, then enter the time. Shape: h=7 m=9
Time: h=5 m=55
